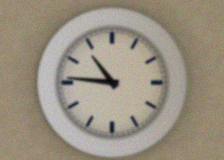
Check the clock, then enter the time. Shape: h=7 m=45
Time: h=10 m=46
